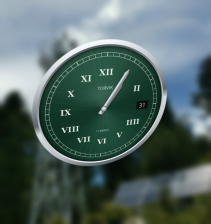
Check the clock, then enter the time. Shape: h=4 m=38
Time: h=1 m=5
